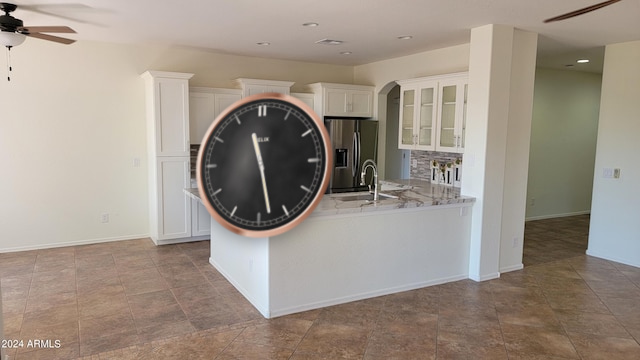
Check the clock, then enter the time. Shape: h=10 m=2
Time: h=11 m=28
